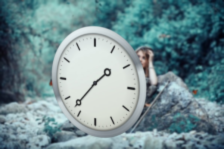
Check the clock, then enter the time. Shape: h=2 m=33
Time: h=1 m=37
